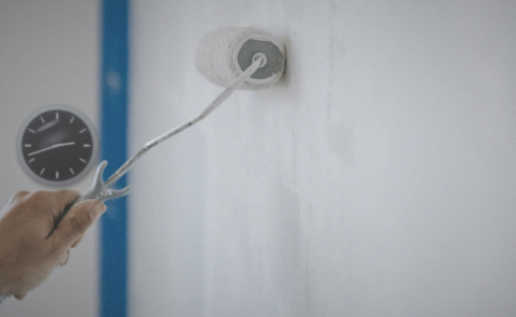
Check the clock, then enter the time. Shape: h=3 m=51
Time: h=2 m=42
